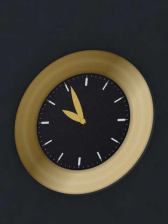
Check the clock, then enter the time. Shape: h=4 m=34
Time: h=9 m=56
